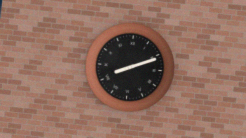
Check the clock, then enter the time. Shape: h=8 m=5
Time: h=8 m=11
